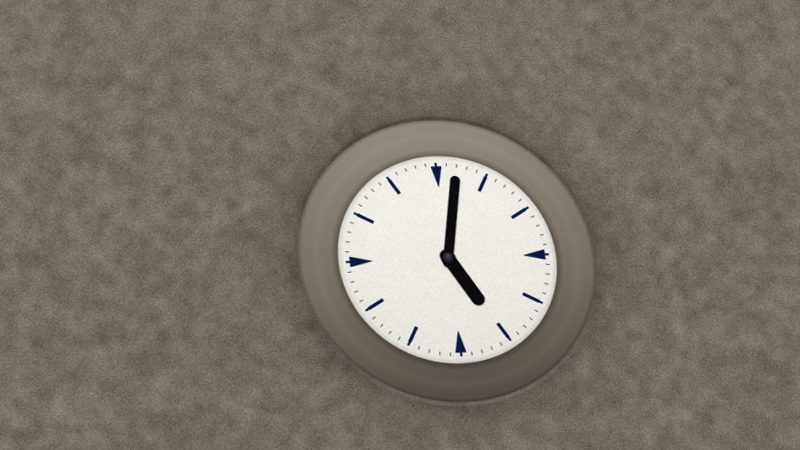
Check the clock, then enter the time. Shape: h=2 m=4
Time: h=5 m=2
